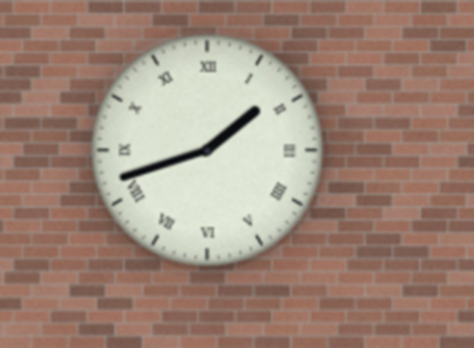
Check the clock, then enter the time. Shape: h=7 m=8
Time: h=1 m=42
